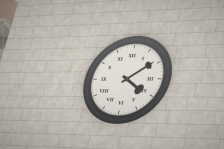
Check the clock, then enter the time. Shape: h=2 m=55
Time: h=4 m=9
